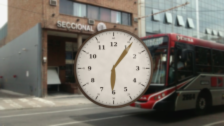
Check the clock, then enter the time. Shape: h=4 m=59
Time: h=6 m=6
